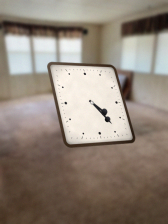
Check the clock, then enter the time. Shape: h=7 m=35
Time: h=4 m=24
